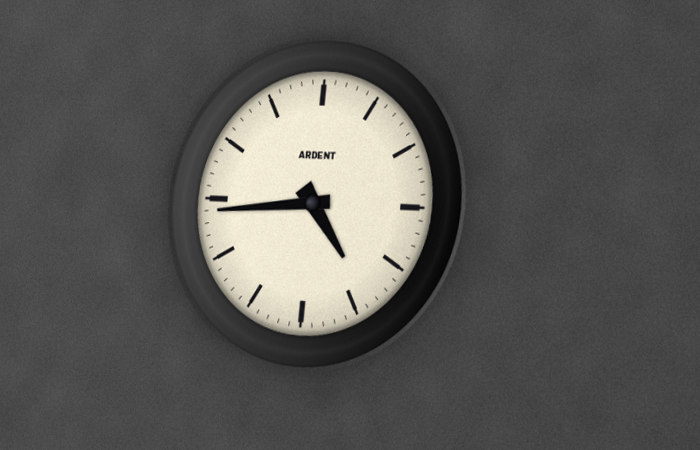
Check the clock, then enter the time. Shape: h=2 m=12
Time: h=4 m=44
